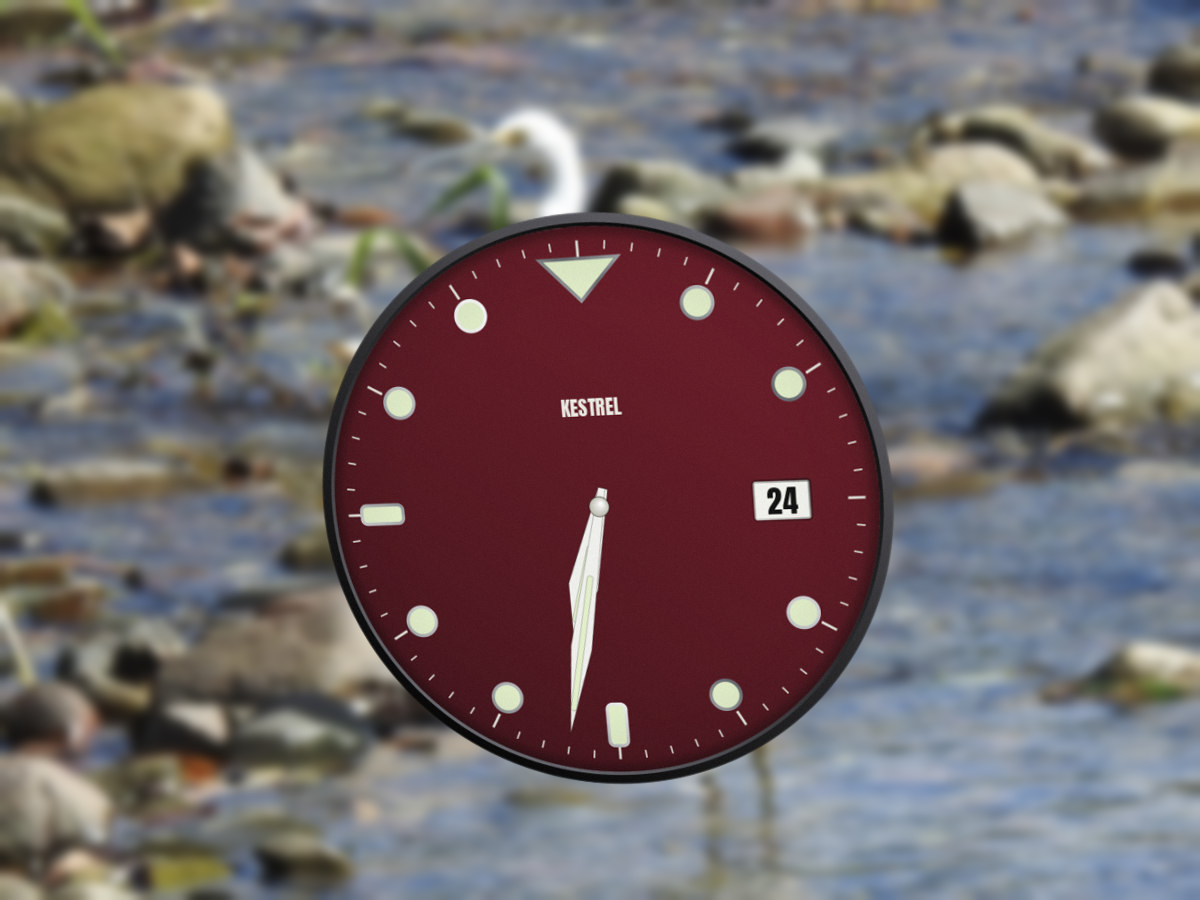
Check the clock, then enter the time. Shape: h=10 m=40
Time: h=6 m=32
